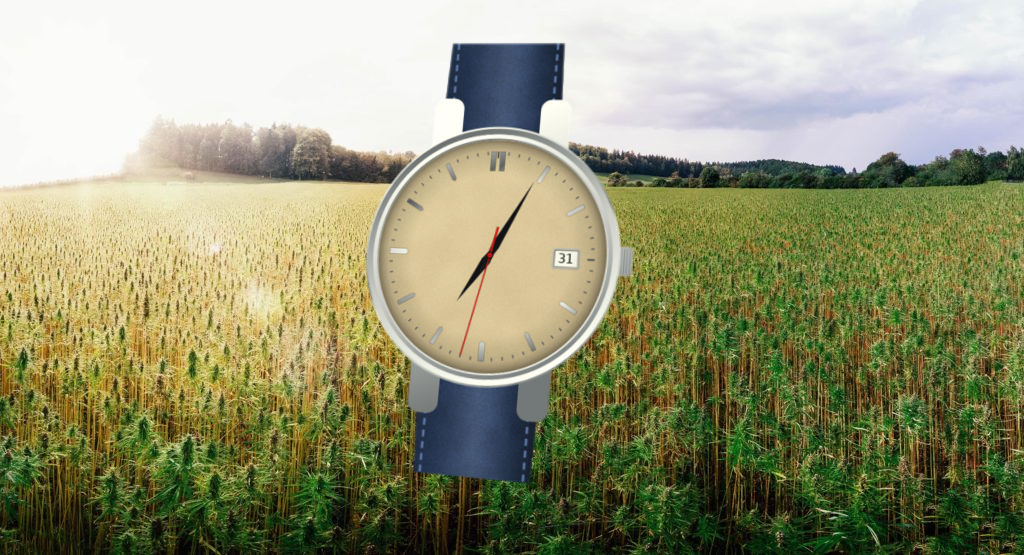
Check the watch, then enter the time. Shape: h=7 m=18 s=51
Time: h=7 m=4 s=32
